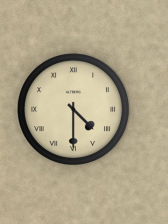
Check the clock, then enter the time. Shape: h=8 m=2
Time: h=4 m=30
